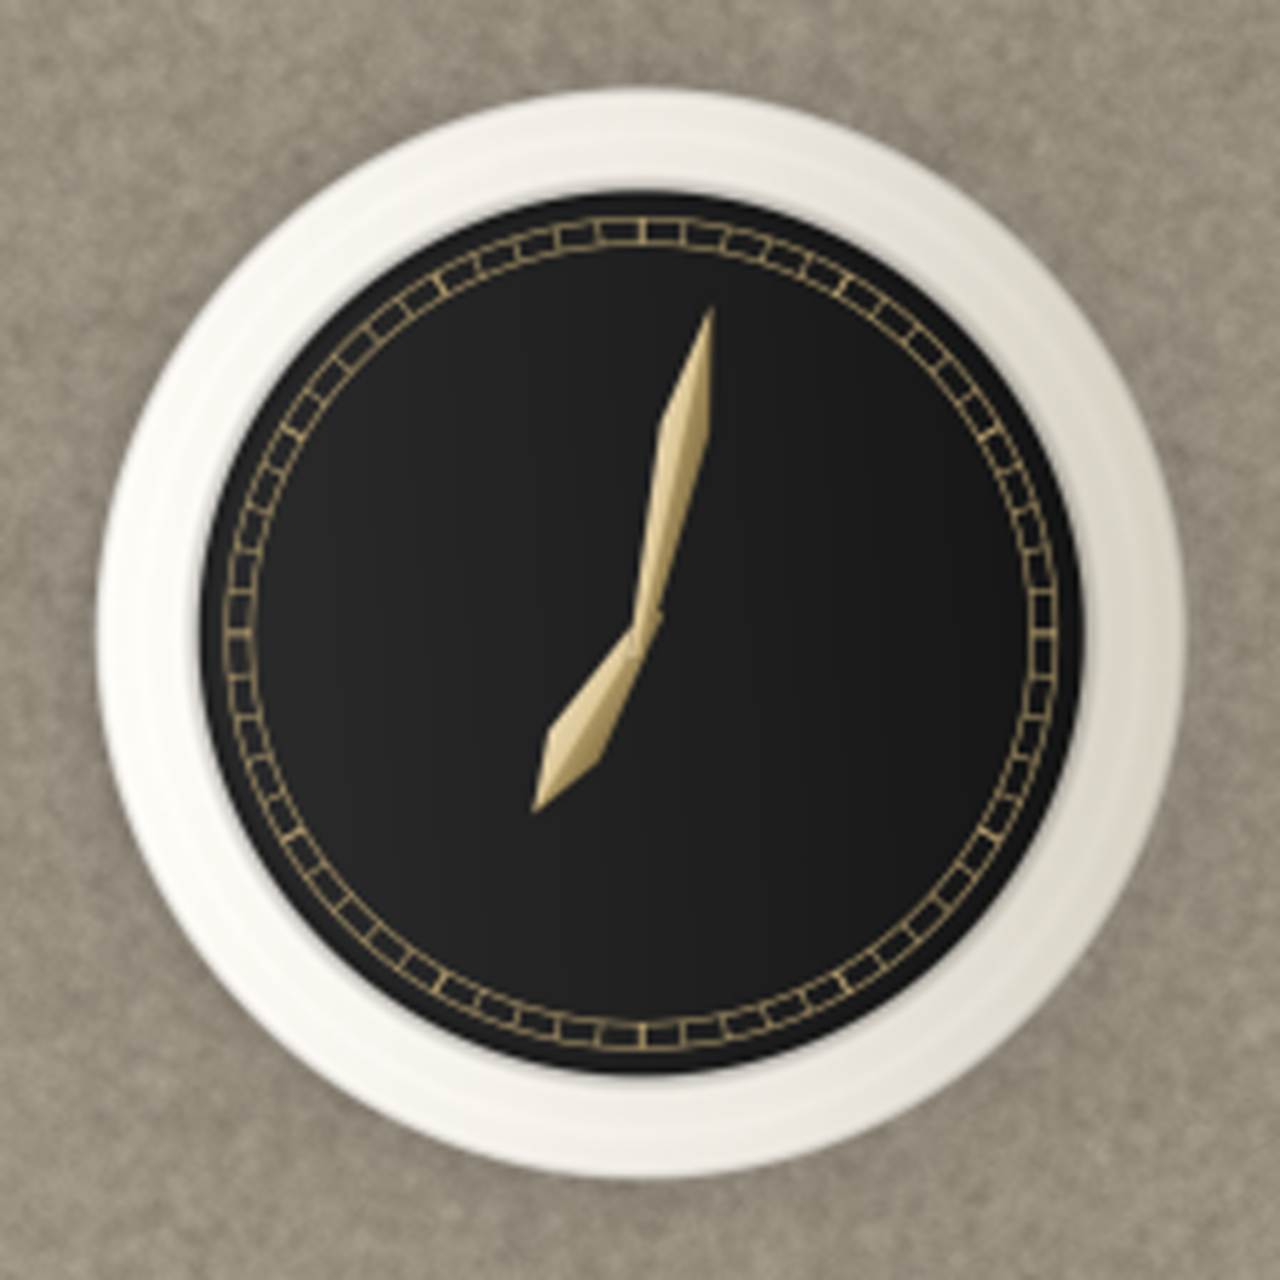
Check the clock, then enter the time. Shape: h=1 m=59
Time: h=7 m=2
